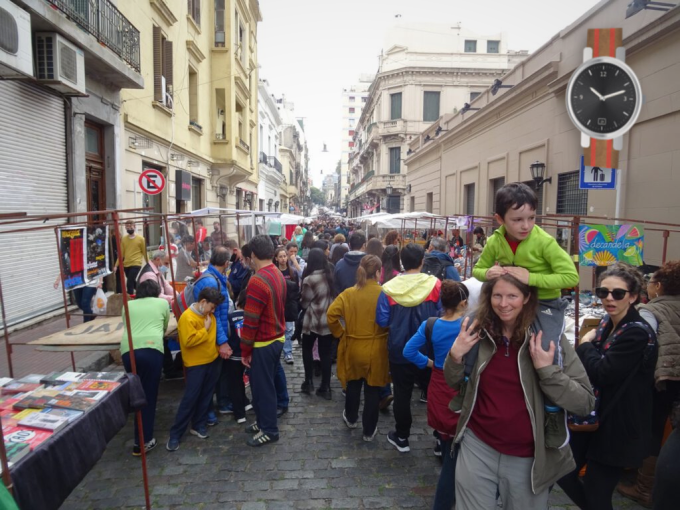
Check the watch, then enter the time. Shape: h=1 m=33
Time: h=10 m=12
